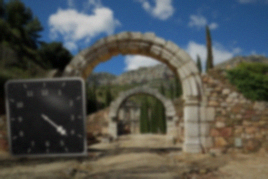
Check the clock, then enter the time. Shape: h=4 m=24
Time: h=4 m=22
